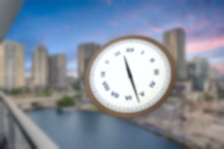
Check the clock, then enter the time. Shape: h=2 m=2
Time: h=11 m=27
